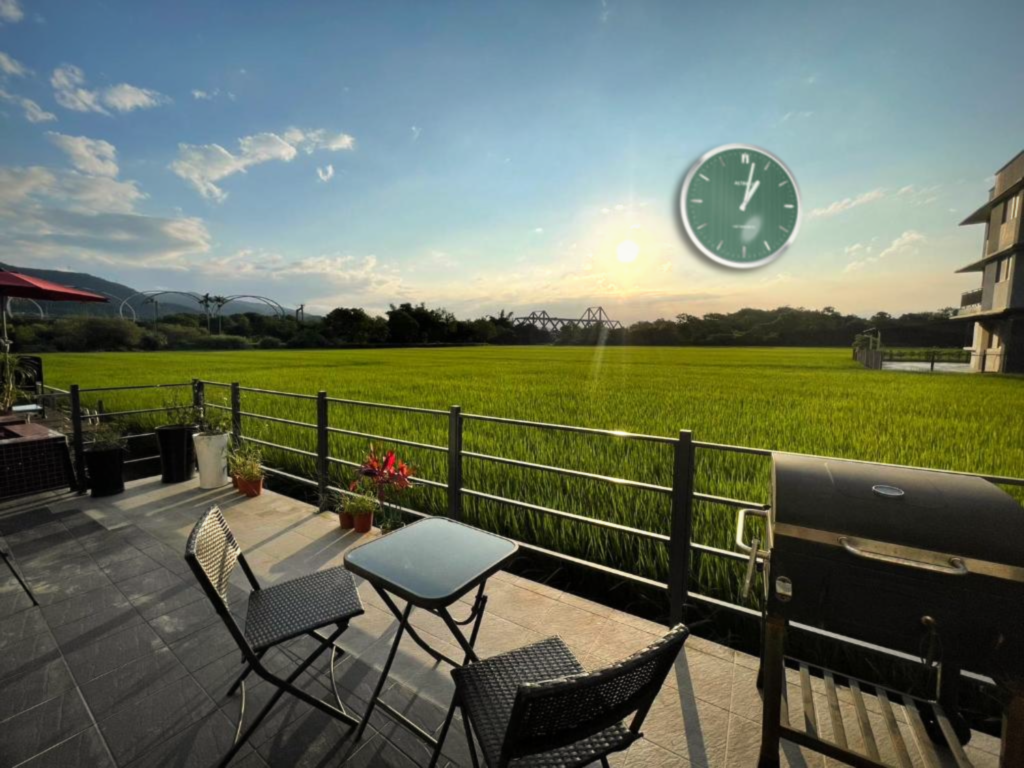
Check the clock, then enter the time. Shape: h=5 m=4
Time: h=1 m=2
